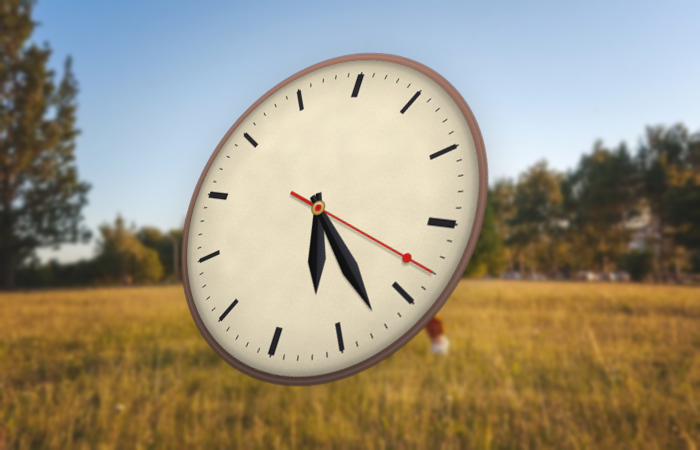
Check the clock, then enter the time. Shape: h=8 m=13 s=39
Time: h=5 m=22 s=18
